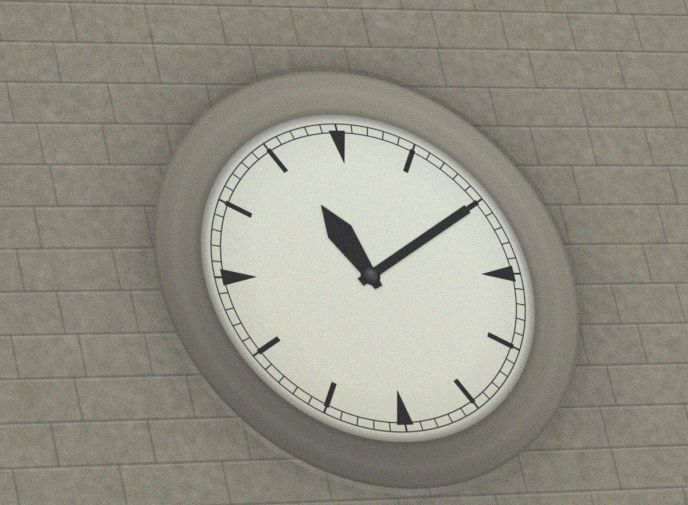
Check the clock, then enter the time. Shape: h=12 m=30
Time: h=11 m=10
